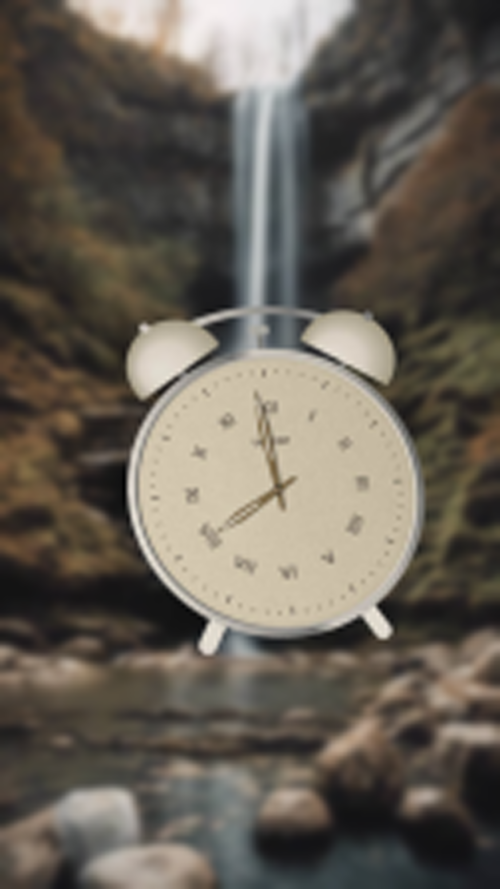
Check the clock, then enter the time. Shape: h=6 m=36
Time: h=7 m=59
